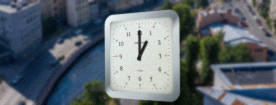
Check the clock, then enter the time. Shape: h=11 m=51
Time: h=1 m=0
